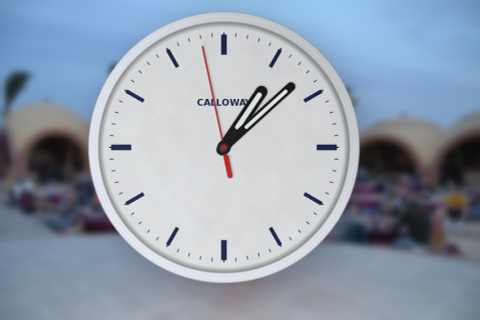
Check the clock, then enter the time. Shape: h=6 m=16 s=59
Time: h=1 m=7 s=58
